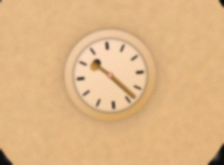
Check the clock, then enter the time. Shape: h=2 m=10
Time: h=10 m=23
